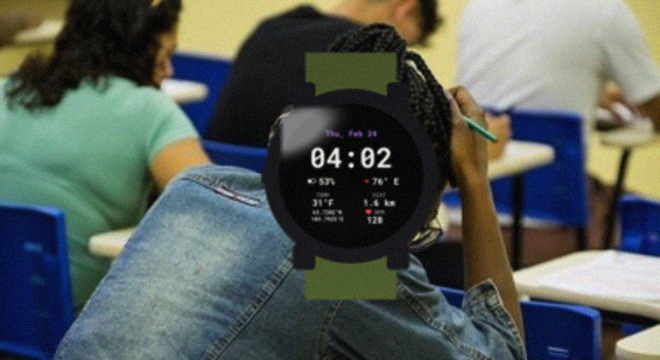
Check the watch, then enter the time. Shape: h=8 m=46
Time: h=4 m=2
